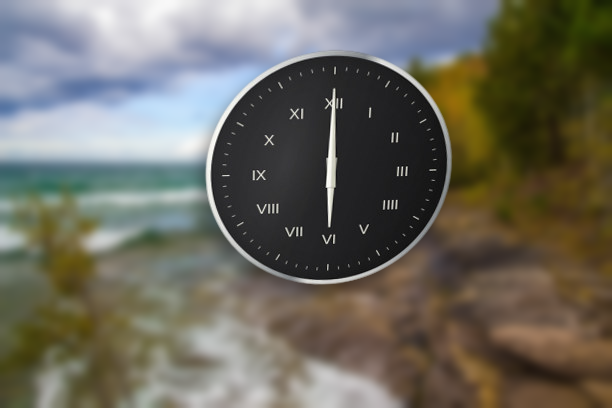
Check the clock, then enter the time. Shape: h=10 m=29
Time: h=6 m=0
